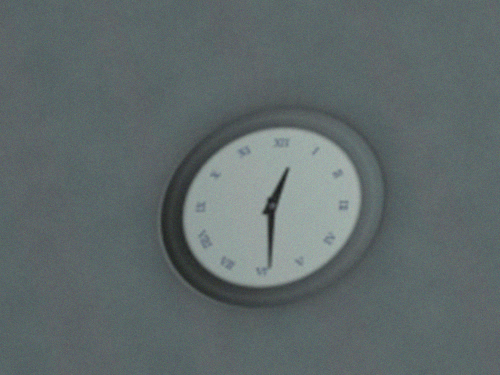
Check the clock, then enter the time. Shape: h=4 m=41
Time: h=12 m=29
